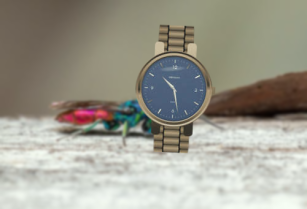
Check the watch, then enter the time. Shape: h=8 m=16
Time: h=10 m=28
